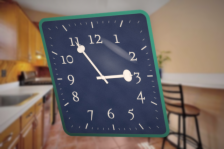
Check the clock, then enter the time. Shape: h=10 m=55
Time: h=2 m=55
